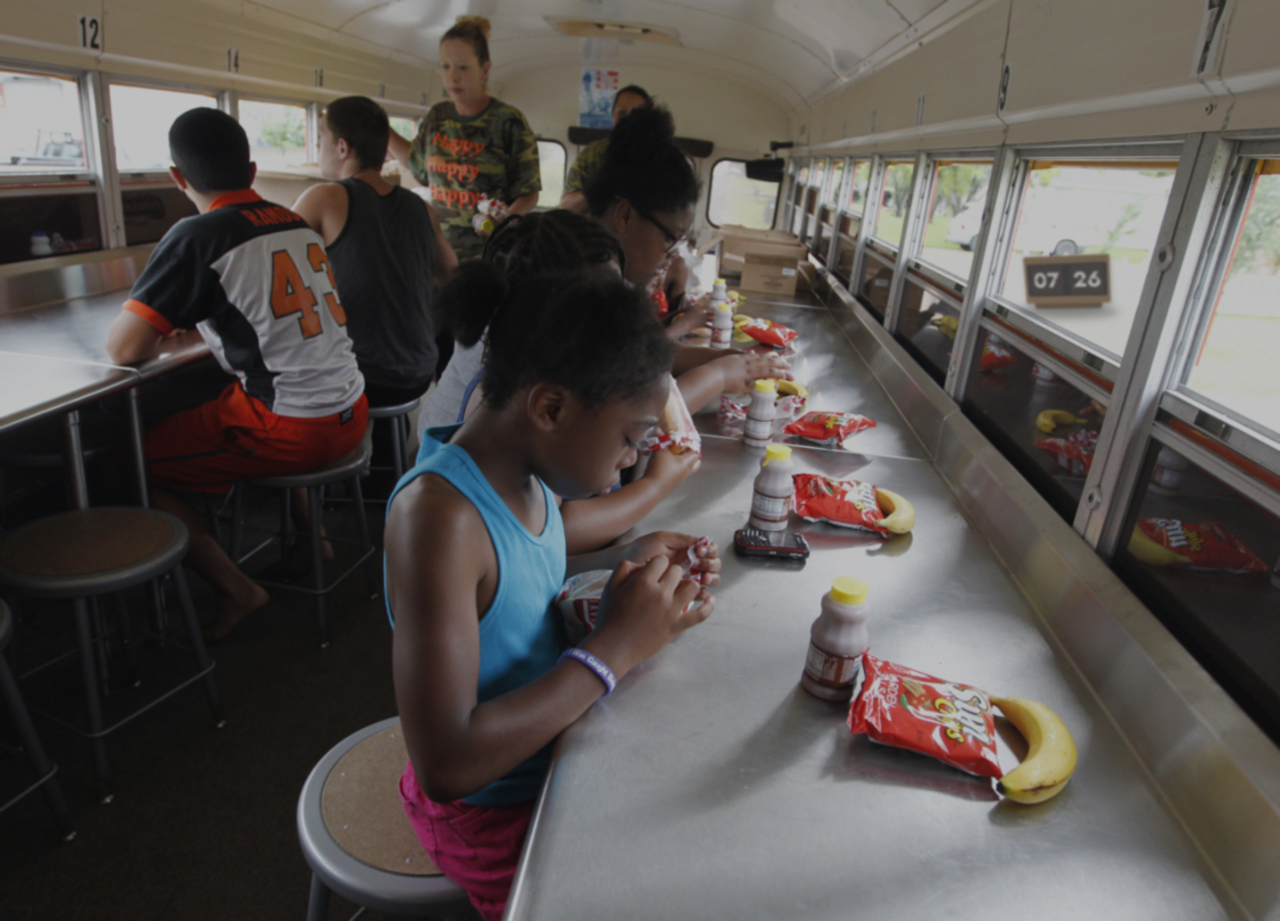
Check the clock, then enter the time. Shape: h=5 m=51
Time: h=7 m=26
